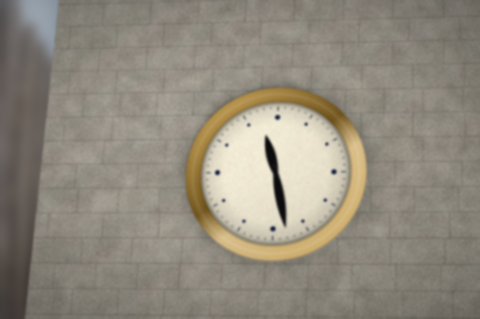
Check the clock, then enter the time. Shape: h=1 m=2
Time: h=11 m=28
